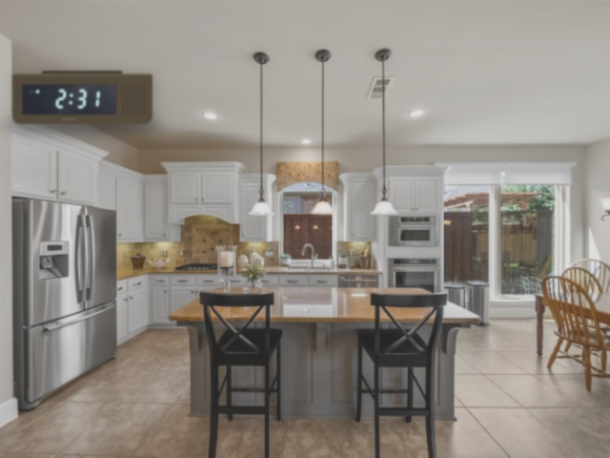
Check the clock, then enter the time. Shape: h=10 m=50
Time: h=2 m=31
